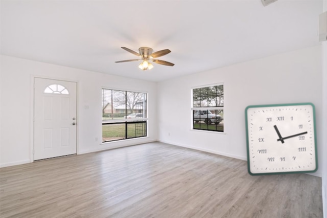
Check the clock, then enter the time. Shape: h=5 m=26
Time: h=11 m=13
